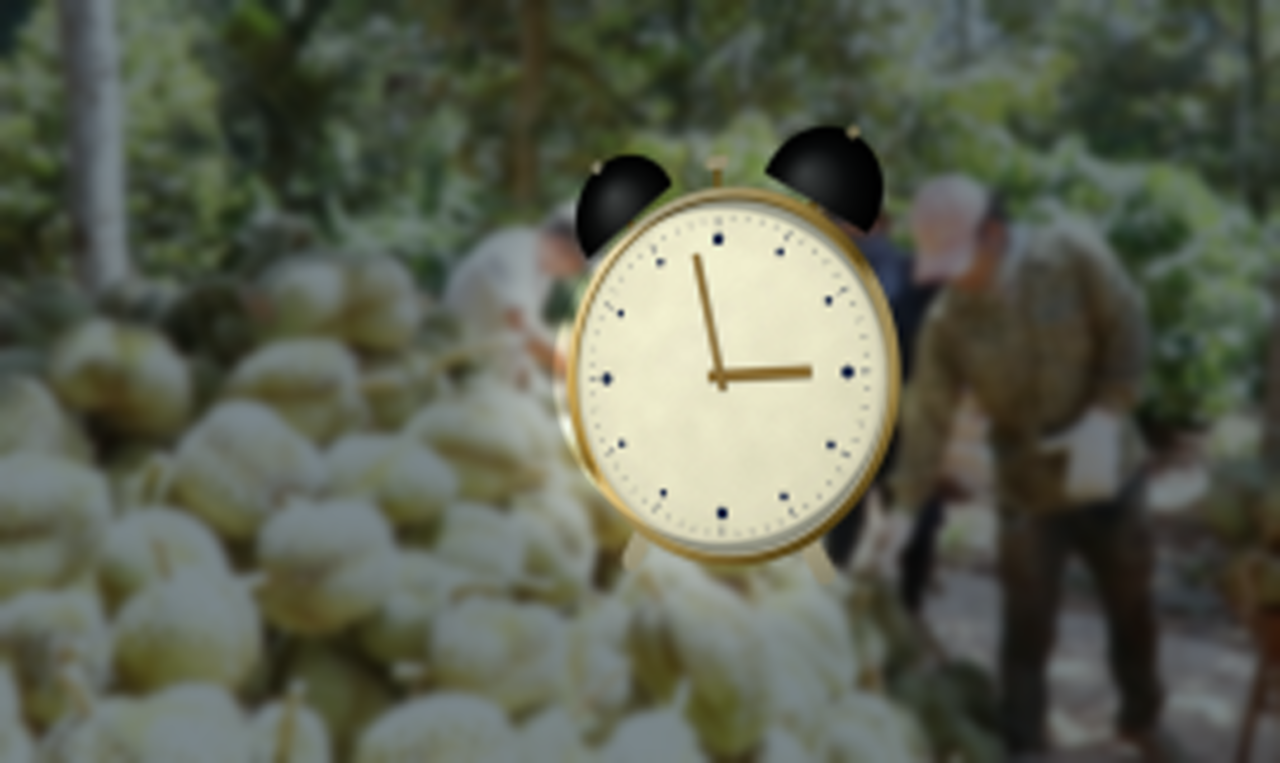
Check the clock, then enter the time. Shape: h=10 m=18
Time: h=2 m=58
